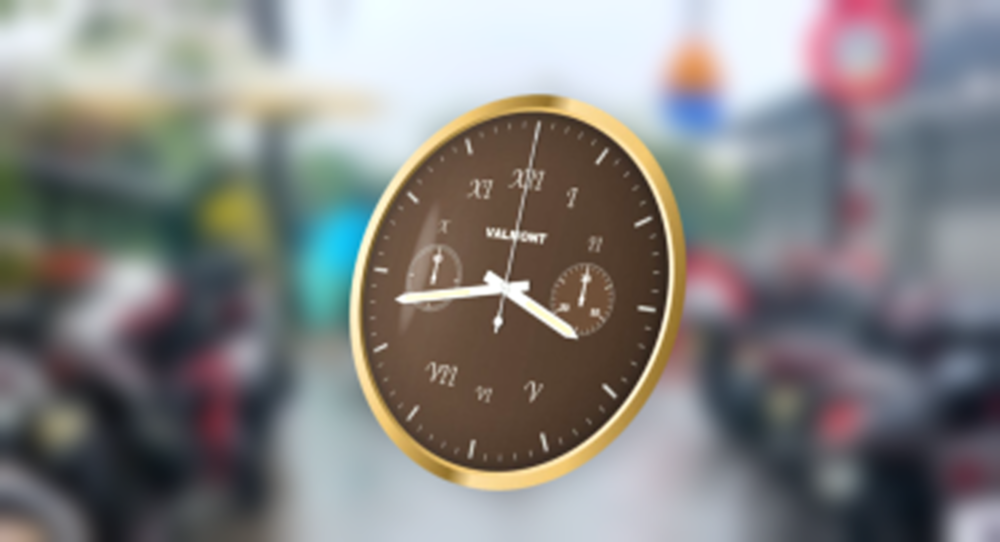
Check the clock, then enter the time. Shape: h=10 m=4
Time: h=3 m=43
